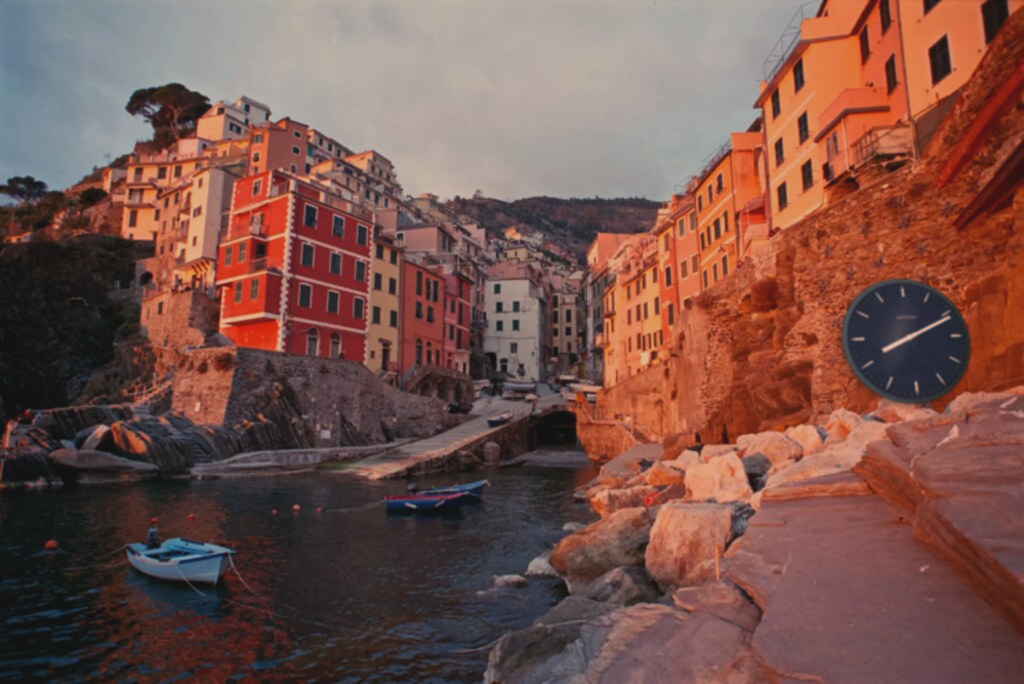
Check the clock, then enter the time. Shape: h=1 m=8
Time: h=8 m=11
